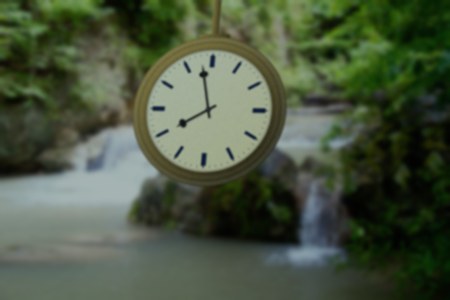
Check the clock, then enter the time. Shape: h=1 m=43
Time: h=7 m=58
